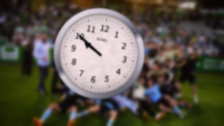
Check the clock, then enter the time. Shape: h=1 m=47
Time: h=9 m=50
